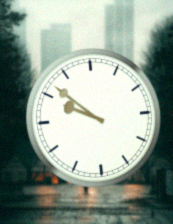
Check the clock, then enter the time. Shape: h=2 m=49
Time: h=9 m=52
